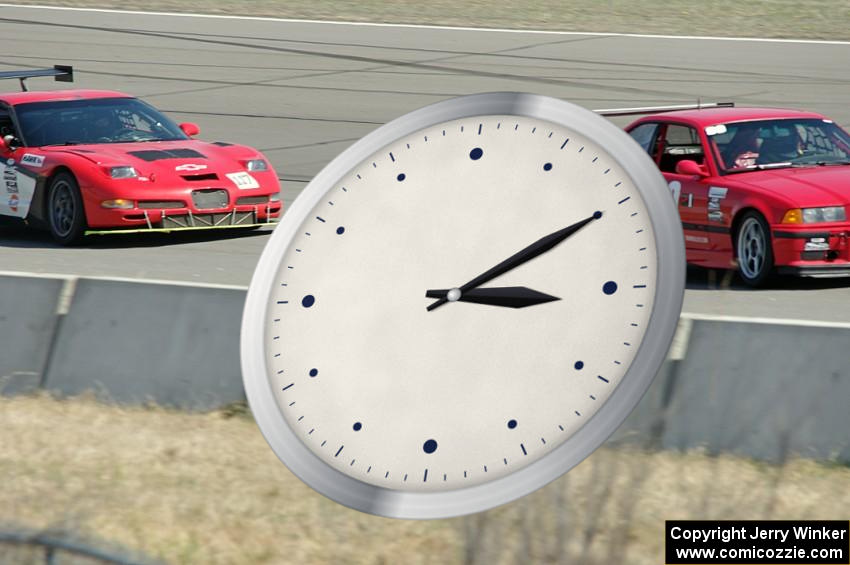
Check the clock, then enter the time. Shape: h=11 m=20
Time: h=3 m=10
